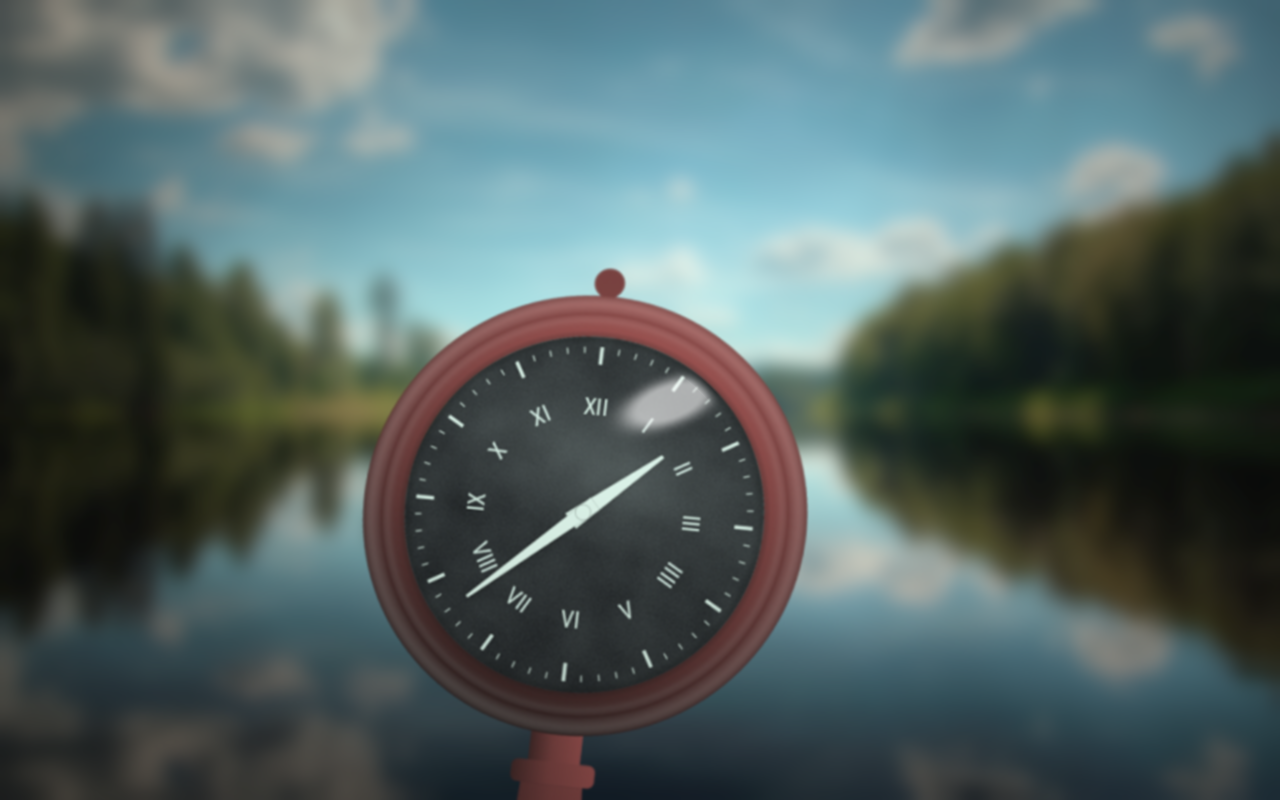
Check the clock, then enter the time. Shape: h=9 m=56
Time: h=1 m=38
